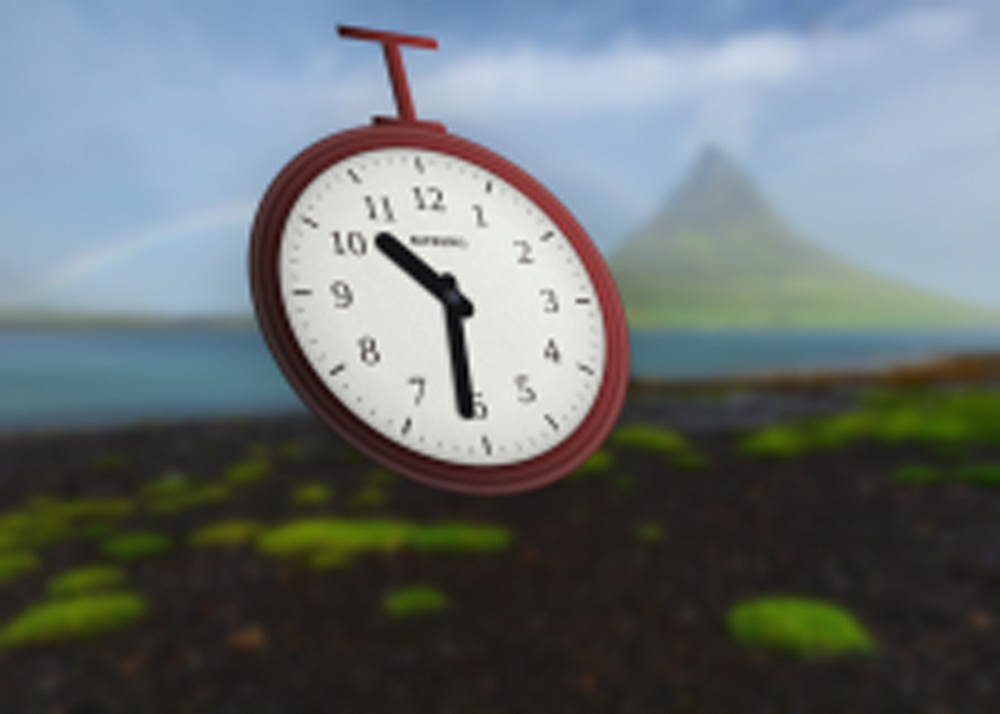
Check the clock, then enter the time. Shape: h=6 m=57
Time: h=10 m=31
